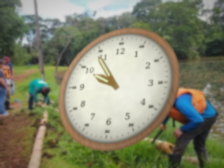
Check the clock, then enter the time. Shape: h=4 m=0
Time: h=9 m=54
